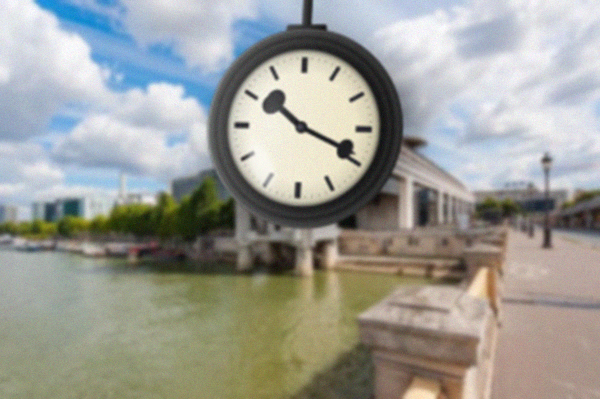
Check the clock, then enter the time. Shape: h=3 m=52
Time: h=10 m=19
